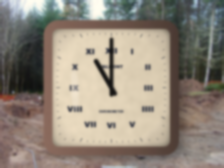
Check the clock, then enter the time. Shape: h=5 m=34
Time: h=11 m=0
